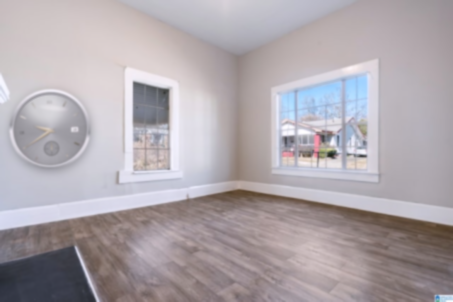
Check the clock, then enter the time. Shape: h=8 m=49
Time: h=9 m=40
